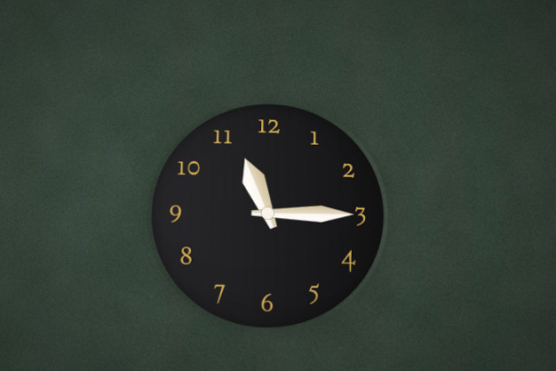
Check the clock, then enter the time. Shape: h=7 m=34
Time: h=11 m=15
